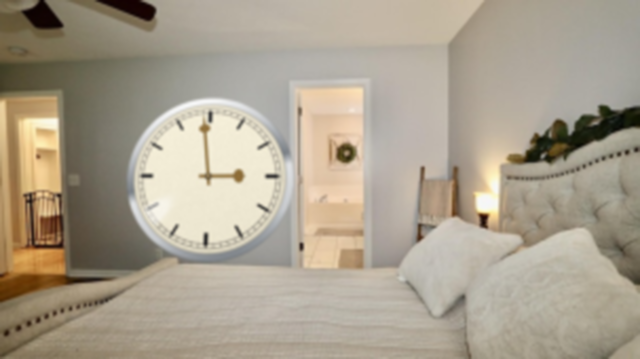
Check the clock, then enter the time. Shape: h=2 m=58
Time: h=2 m=59
